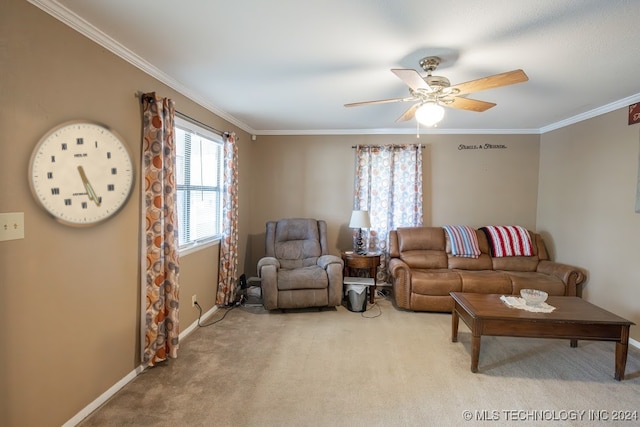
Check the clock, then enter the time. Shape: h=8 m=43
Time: h=5 m=26
